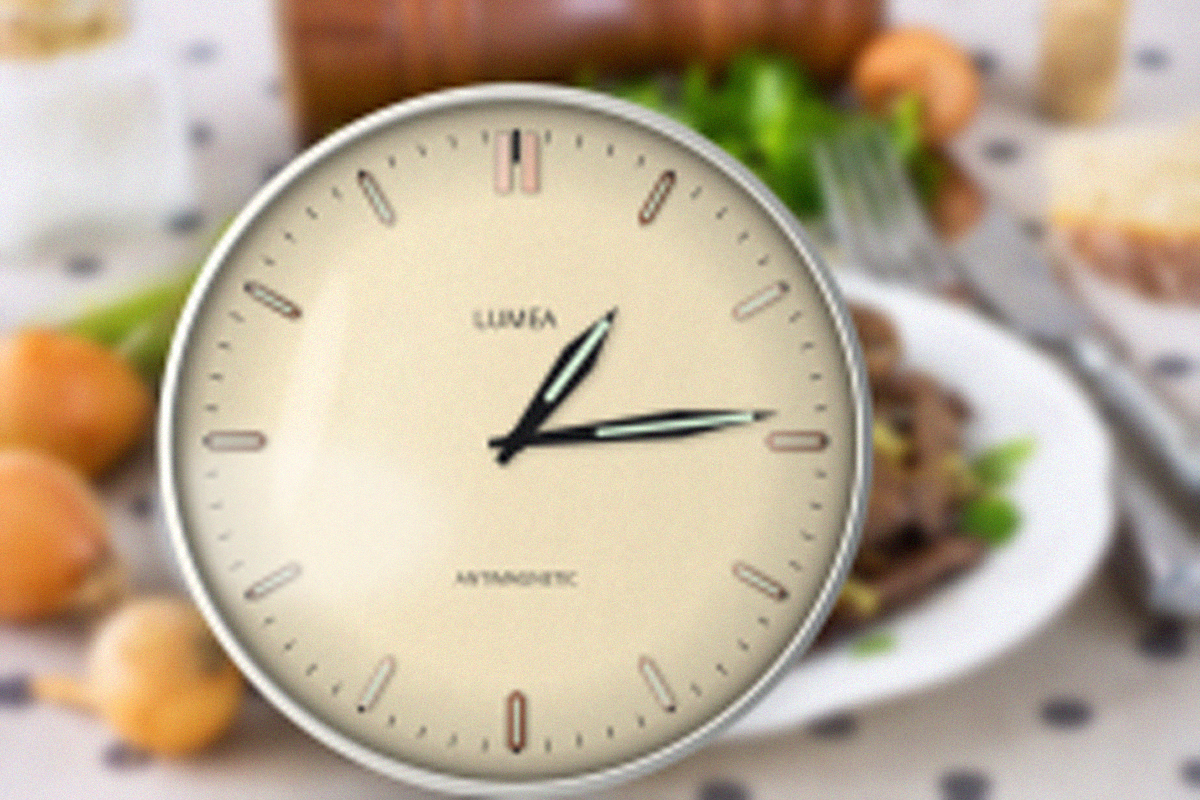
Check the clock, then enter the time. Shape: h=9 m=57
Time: h=1 m=14
